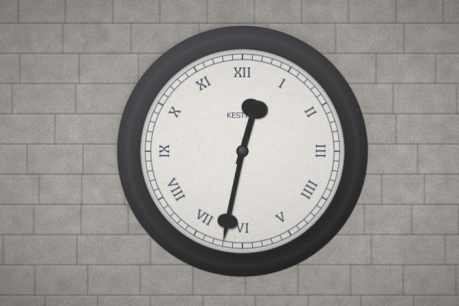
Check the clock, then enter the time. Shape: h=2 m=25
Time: h=12 m=32
